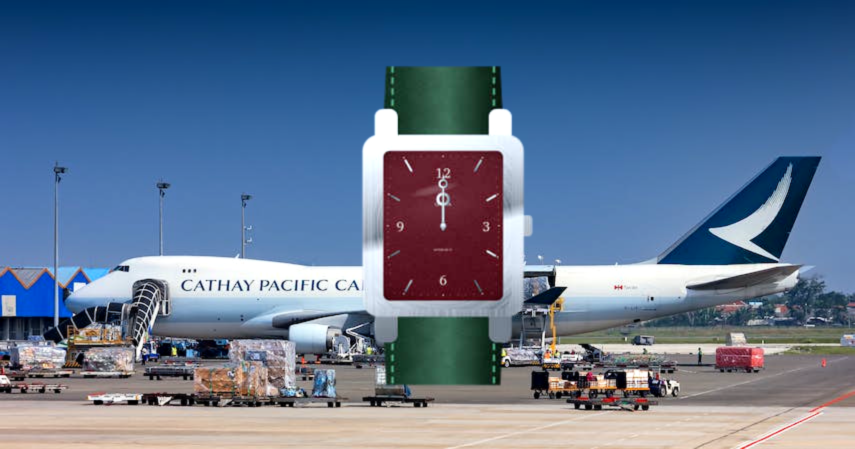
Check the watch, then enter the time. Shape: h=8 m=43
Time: h=12 m=0
